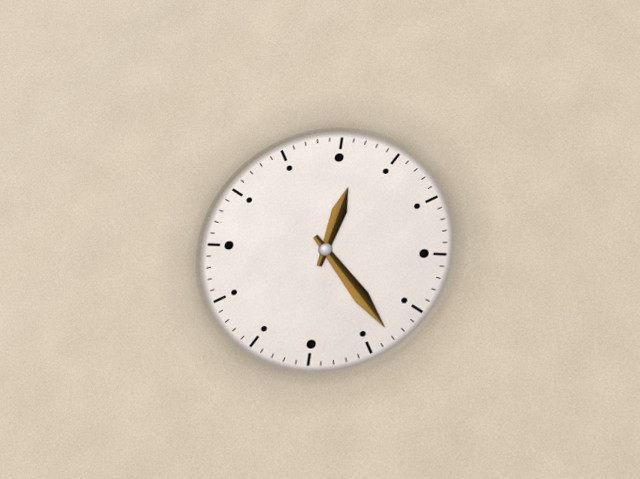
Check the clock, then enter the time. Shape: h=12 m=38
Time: h=12 m=23
